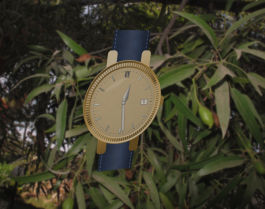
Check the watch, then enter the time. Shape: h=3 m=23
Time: h=12 m=29
